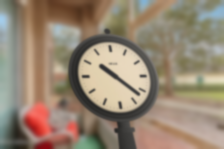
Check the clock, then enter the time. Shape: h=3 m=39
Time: h=10 m=22
